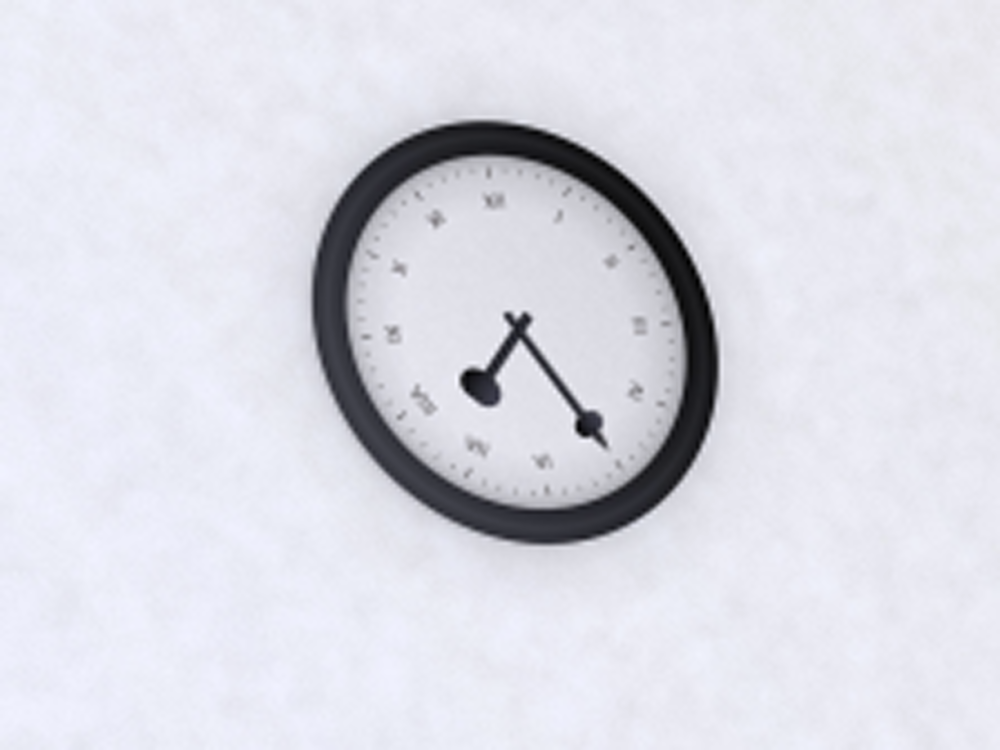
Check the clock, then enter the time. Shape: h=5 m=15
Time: h=7 m=25
